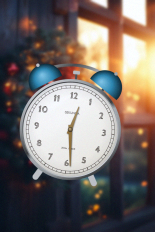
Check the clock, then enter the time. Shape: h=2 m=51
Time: h=12 m=29
